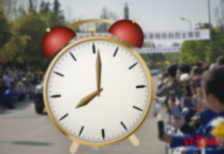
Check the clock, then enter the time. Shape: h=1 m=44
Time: h=8 m=1
